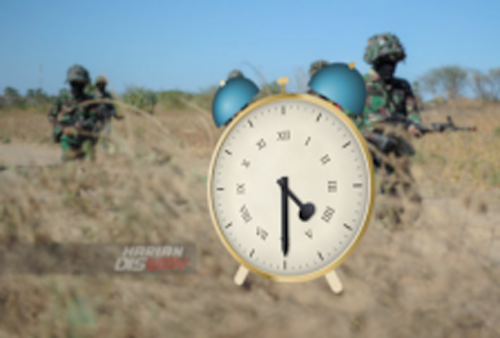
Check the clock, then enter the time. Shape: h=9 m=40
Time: h=4 m=30
